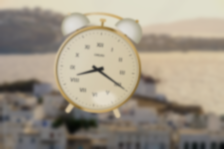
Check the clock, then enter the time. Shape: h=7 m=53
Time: h=8 m=20
